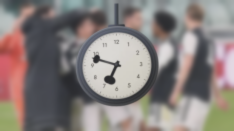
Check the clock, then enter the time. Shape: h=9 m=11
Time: h=6 m=48
